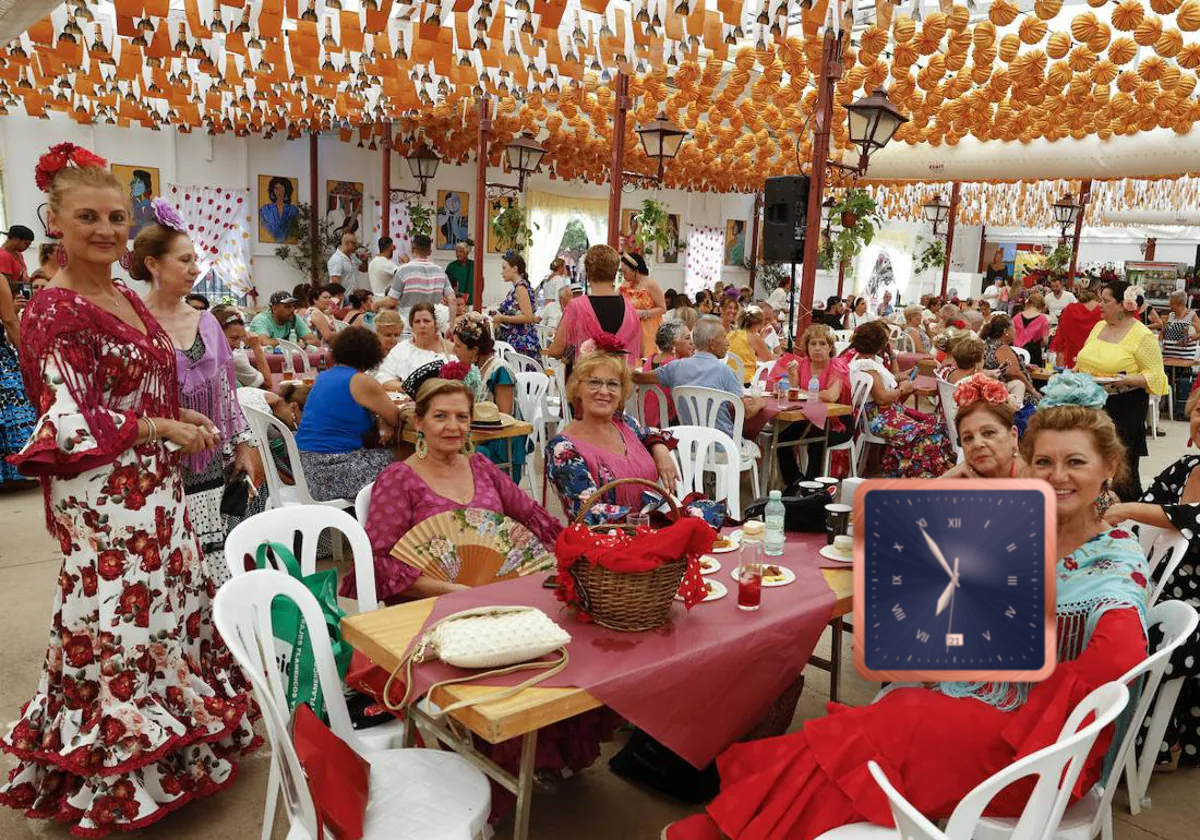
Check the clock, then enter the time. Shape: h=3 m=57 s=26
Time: h=6 m=54 s=31
